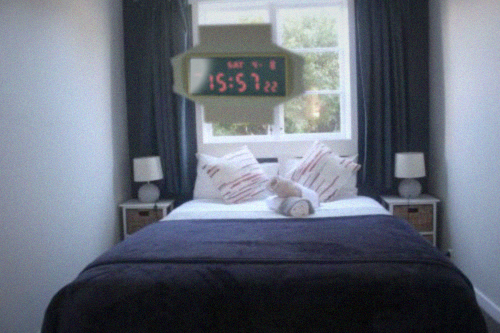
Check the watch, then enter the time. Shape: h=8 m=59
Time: h=15 m=57
